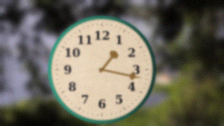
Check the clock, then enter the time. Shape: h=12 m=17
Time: h=1 m=17
